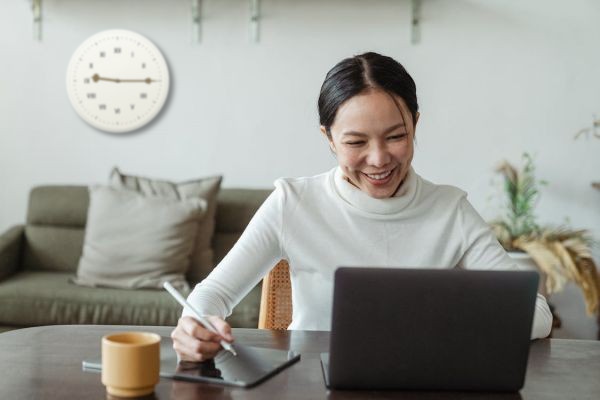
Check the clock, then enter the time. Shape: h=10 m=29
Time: h=9 m=15
